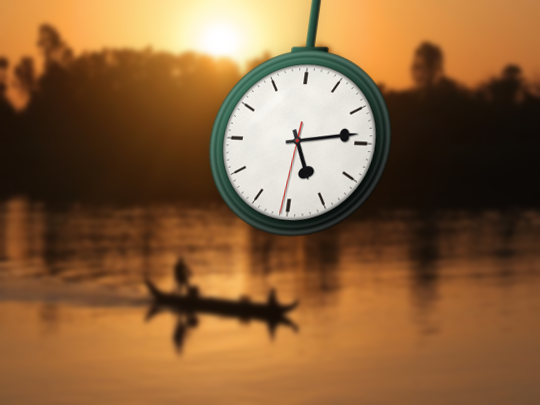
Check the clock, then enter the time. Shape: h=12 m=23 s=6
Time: h=5 m=13 s=31
